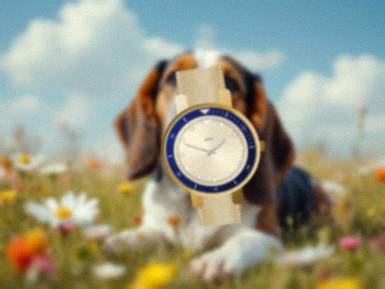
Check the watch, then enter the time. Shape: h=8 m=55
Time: h=1 m=49
